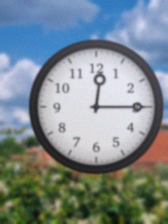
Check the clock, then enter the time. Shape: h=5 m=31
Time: h=12 m=15
